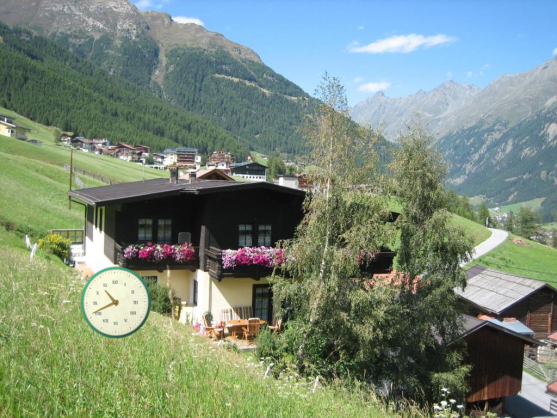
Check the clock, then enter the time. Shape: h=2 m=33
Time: h=10 m=41
